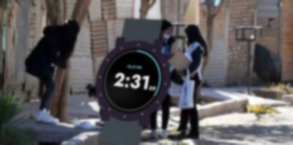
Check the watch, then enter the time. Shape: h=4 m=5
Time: h=2 m=31
